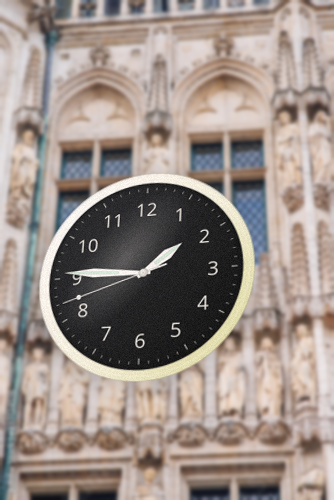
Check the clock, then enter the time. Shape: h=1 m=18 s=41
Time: h=1 m=45 s=42
